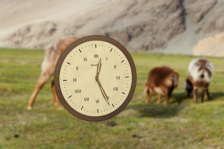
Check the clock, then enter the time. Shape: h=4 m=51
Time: h=12 m=26
